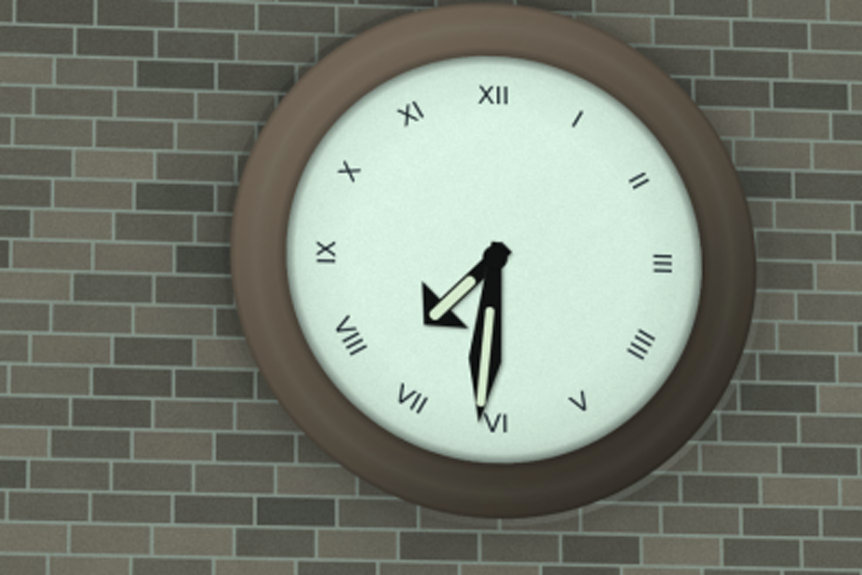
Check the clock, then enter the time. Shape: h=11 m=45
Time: h=7 m=31
